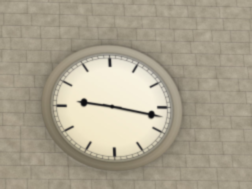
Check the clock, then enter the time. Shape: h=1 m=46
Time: h=9 m=17
